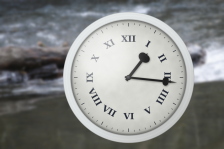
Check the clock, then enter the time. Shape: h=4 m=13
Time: h=1 m=16
